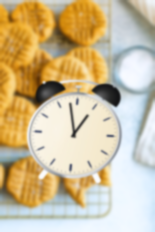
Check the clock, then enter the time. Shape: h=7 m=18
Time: h=12 m=58
